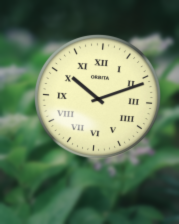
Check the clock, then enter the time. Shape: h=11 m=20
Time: h=10 m=11
